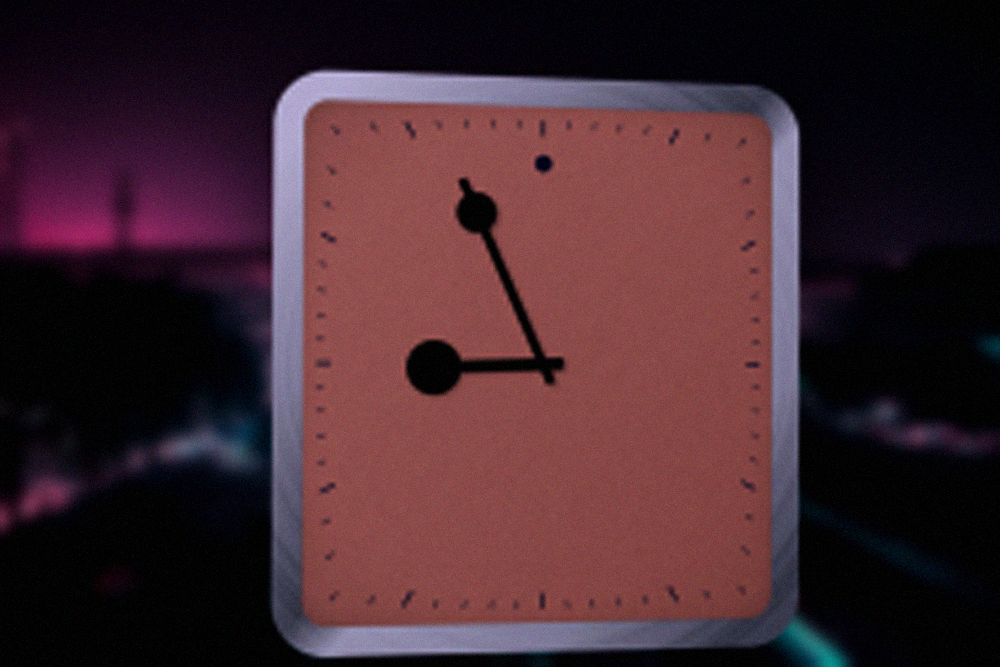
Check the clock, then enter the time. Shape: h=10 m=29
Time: h=8 m=56
